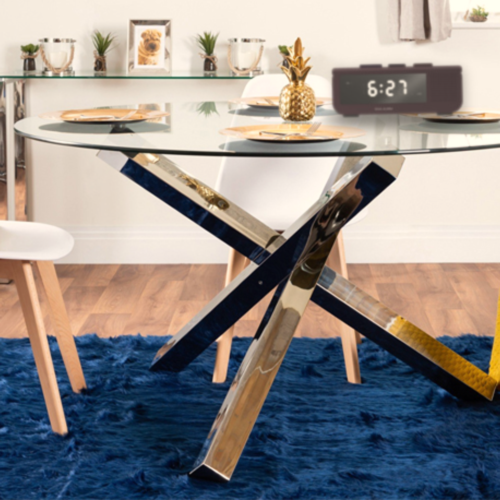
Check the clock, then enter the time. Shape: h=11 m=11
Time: h=6 m=27
